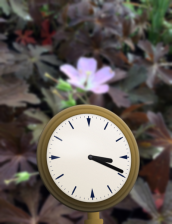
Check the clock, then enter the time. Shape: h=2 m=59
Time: h=3 m=19
